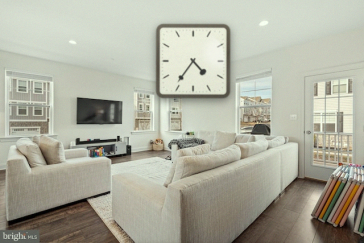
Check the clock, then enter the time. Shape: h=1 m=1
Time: h=4 m=36
